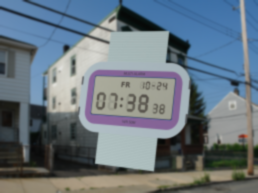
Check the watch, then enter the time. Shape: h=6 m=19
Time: h=7 m=38
